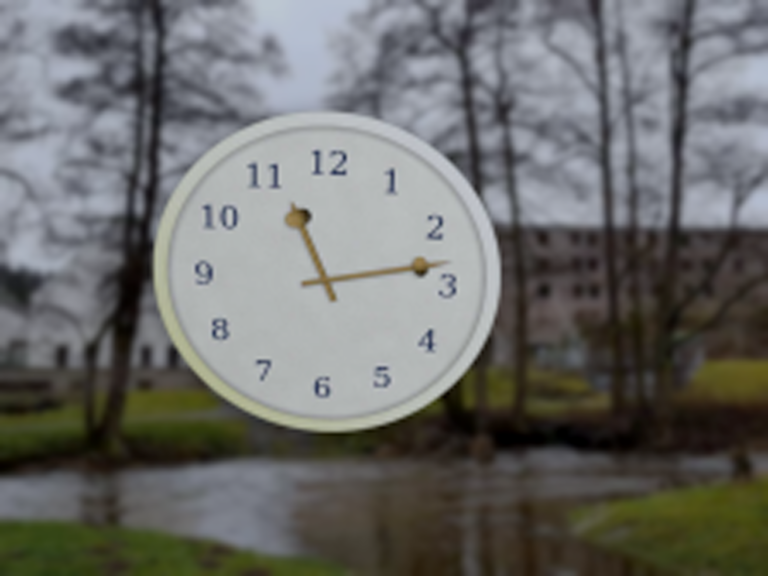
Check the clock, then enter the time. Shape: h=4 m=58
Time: h=11 m=13
